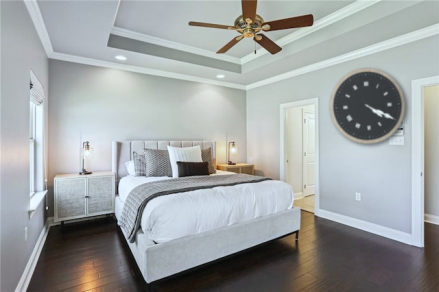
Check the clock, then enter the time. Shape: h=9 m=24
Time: h=4 m=20
